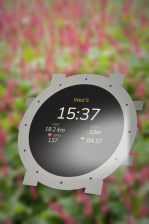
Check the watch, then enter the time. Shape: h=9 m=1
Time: h=15 m=37
